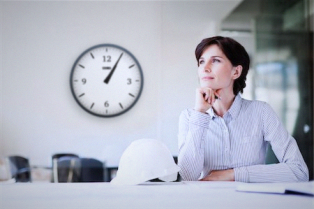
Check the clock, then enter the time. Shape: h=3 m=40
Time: h=1 m=5
